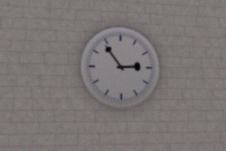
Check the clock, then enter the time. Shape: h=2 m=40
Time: h=2 m=54
